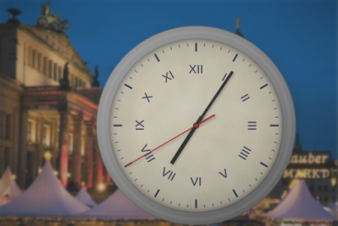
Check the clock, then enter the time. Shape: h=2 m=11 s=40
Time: h=7 m=5 s=40
